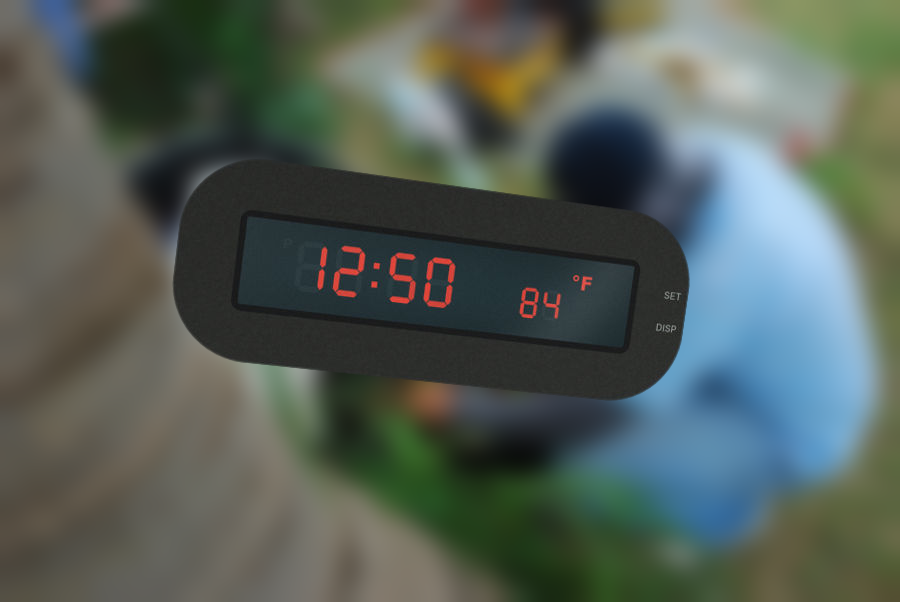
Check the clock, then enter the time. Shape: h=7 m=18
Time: h=12 m=50
